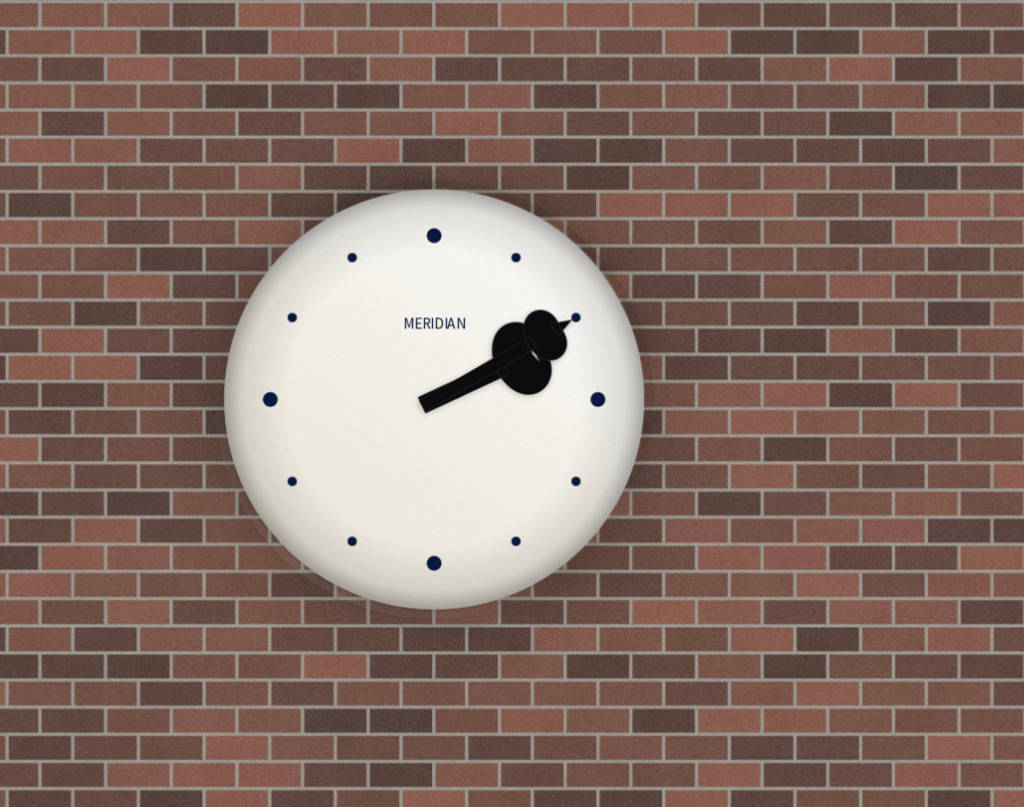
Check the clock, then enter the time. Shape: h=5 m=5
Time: h=2 m=10
